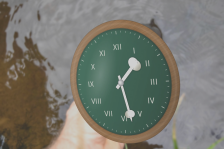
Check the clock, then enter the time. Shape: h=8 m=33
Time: h=1 m=28
